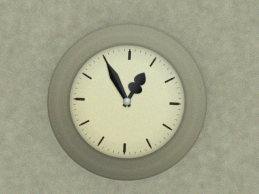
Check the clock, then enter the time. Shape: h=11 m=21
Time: h=12 m=55
